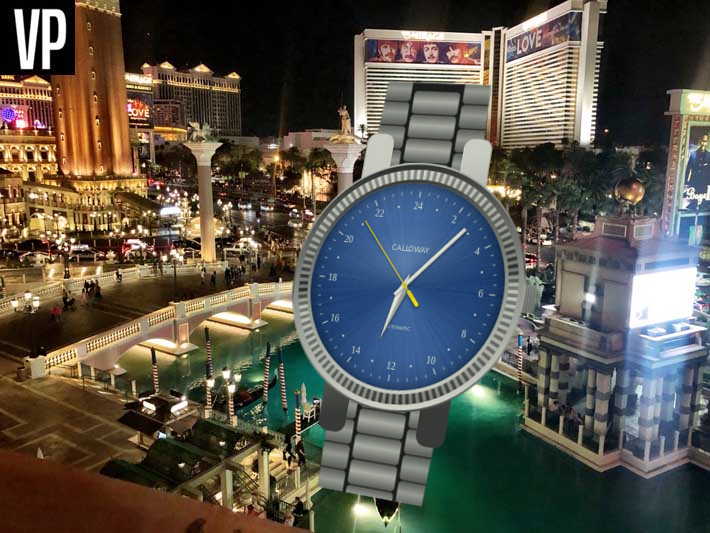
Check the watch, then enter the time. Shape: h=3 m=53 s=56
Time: h=13 m=6 s=53
